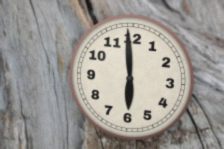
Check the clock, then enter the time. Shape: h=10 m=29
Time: h=5 m=59
